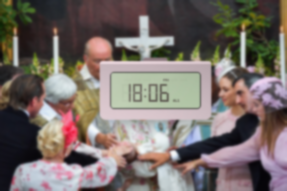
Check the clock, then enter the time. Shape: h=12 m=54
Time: h=18 m=6
